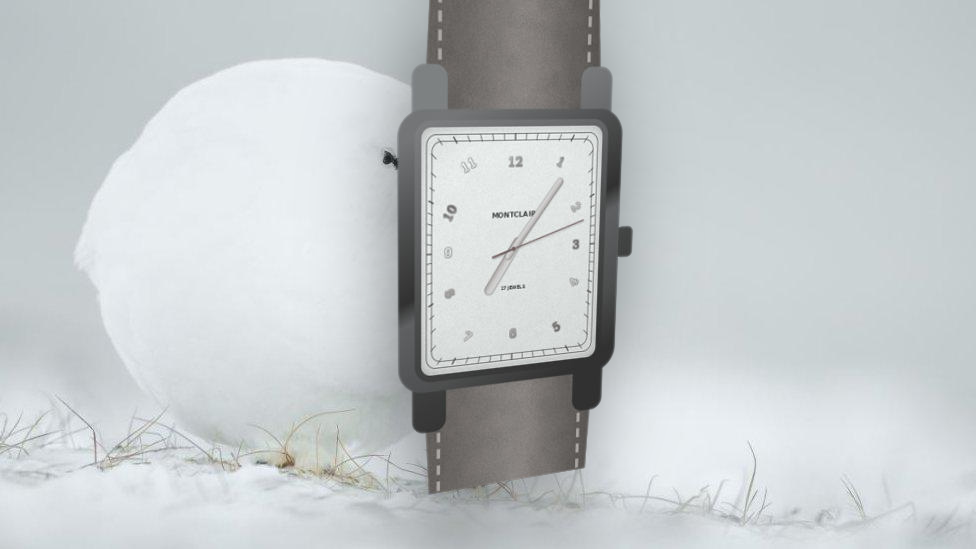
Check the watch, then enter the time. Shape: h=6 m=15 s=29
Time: h=7 m=6 s=12
